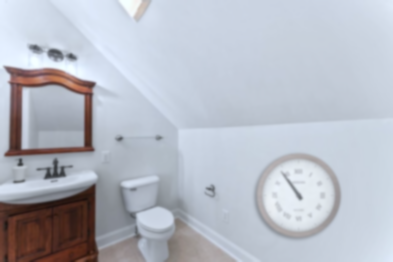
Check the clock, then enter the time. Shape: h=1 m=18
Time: h=10 m=54
